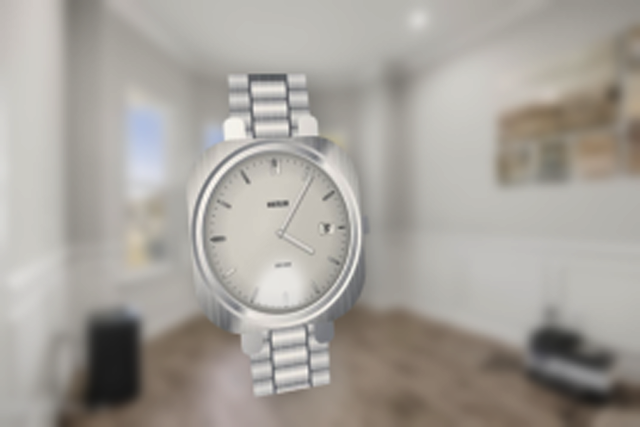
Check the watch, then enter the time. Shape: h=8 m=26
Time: h=4 m=6
